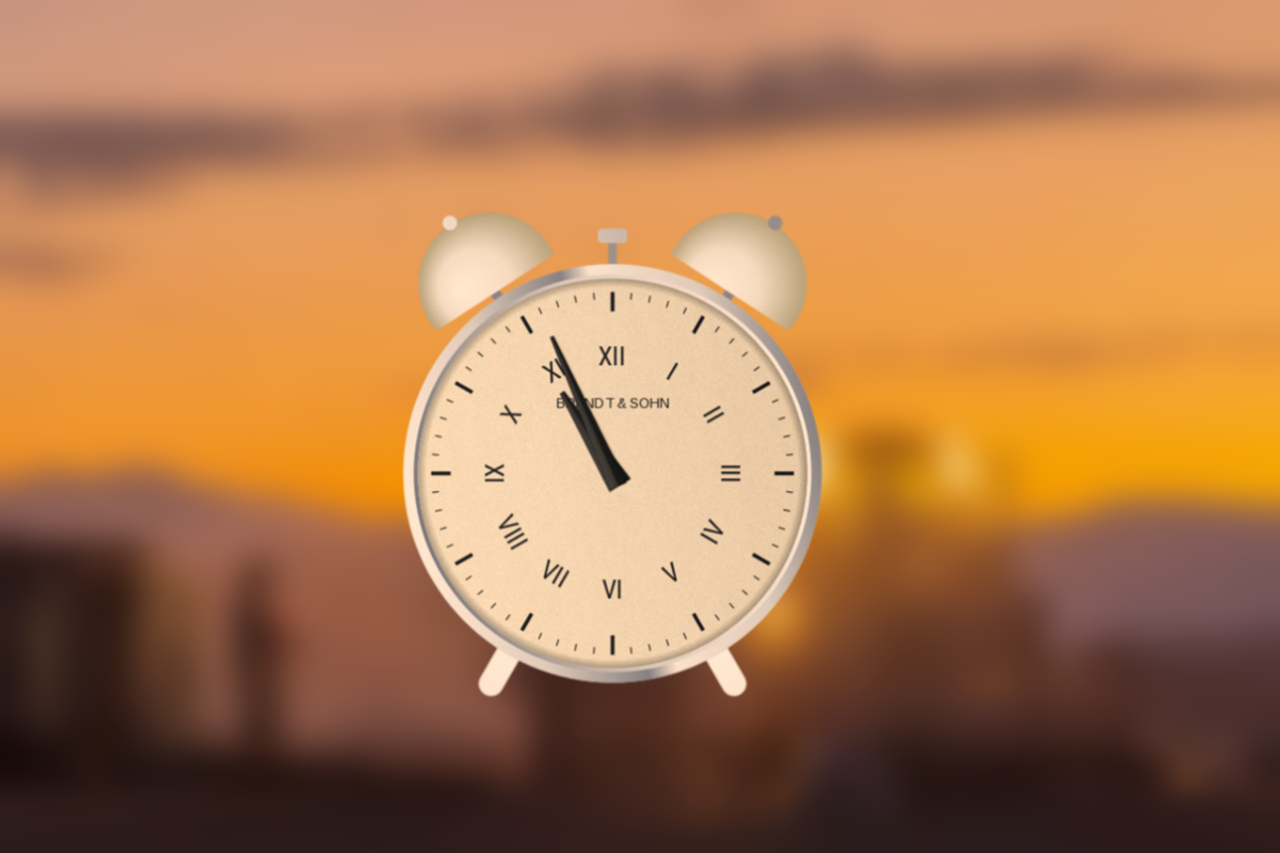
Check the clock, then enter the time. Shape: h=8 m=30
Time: h=10 m=56
